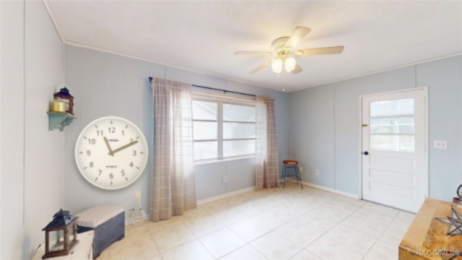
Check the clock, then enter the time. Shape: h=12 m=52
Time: h=11 m=11
